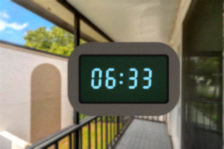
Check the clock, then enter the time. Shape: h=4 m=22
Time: h=6 m=33
